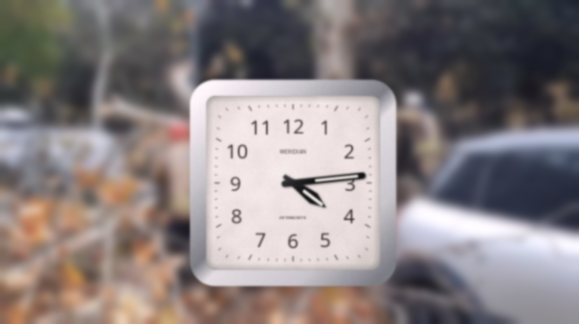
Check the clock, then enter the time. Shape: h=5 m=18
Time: h=4 m=14
